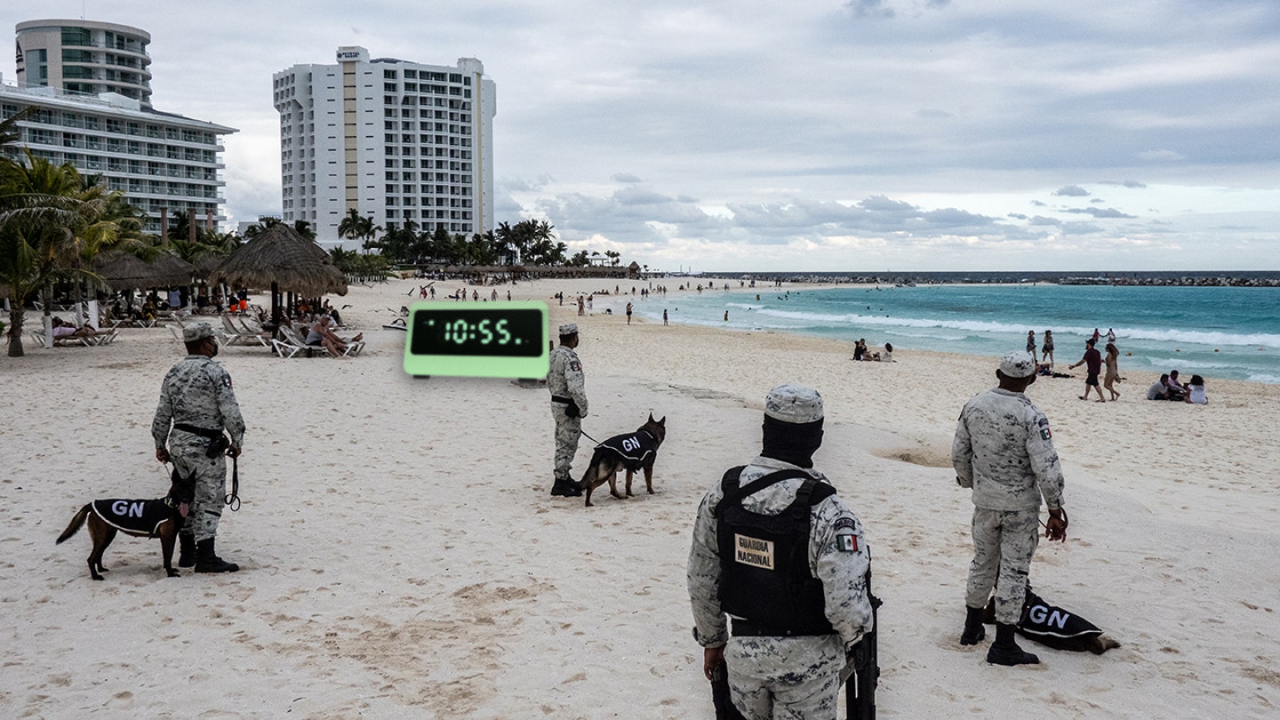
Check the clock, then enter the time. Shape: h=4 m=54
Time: h=10 m=55
